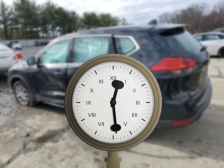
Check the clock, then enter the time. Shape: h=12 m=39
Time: h=12 m=29
